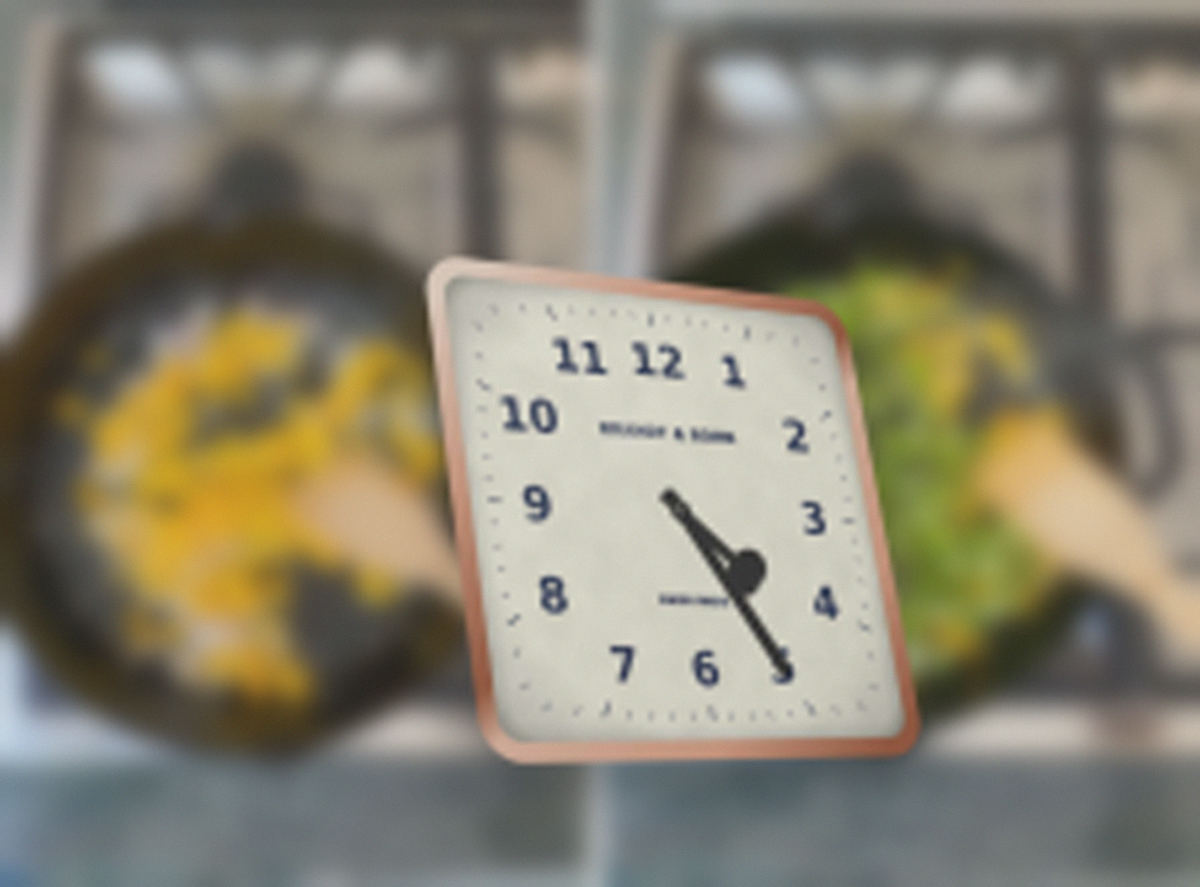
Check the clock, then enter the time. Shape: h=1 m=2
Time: h=4 m=25
